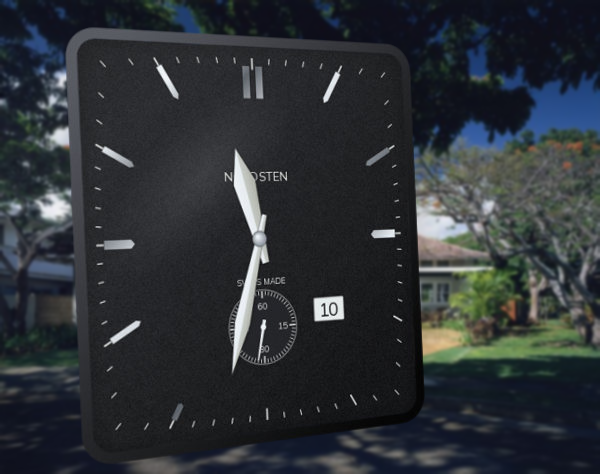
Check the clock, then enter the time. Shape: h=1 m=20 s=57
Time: h=11 m=32 s=32
